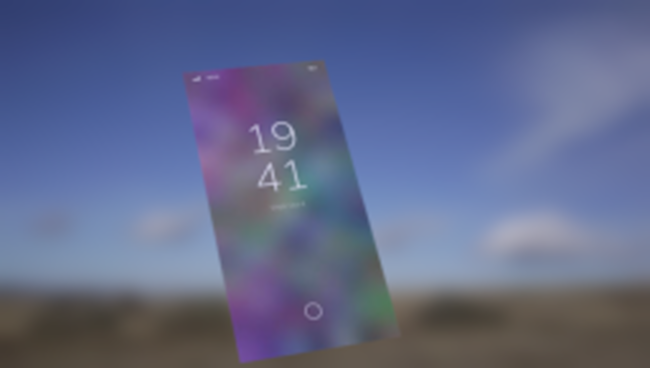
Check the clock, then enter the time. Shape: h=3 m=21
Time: h=19 m=41
